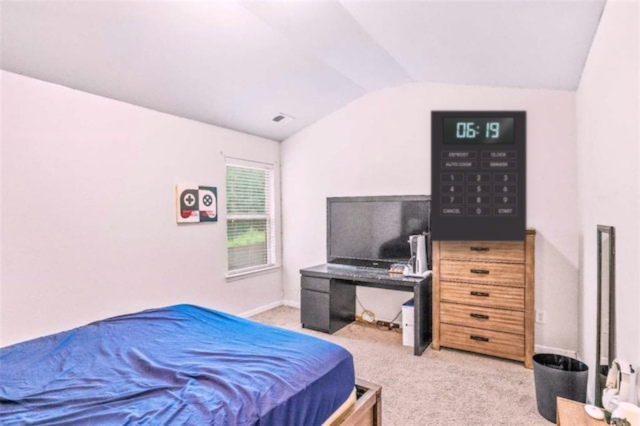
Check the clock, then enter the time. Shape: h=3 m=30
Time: h=6 m=19
